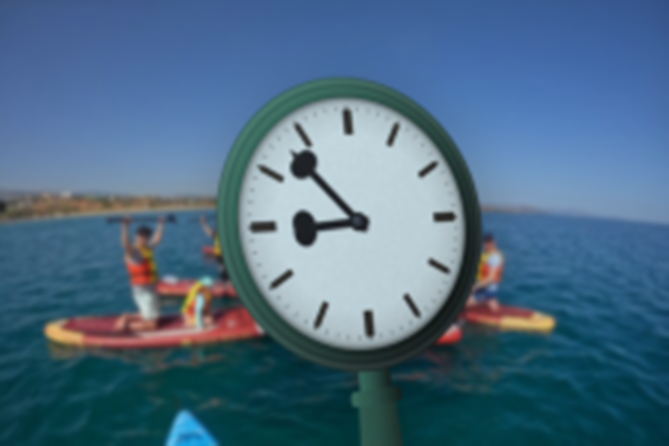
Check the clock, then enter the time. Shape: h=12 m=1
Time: h=8 m=53
